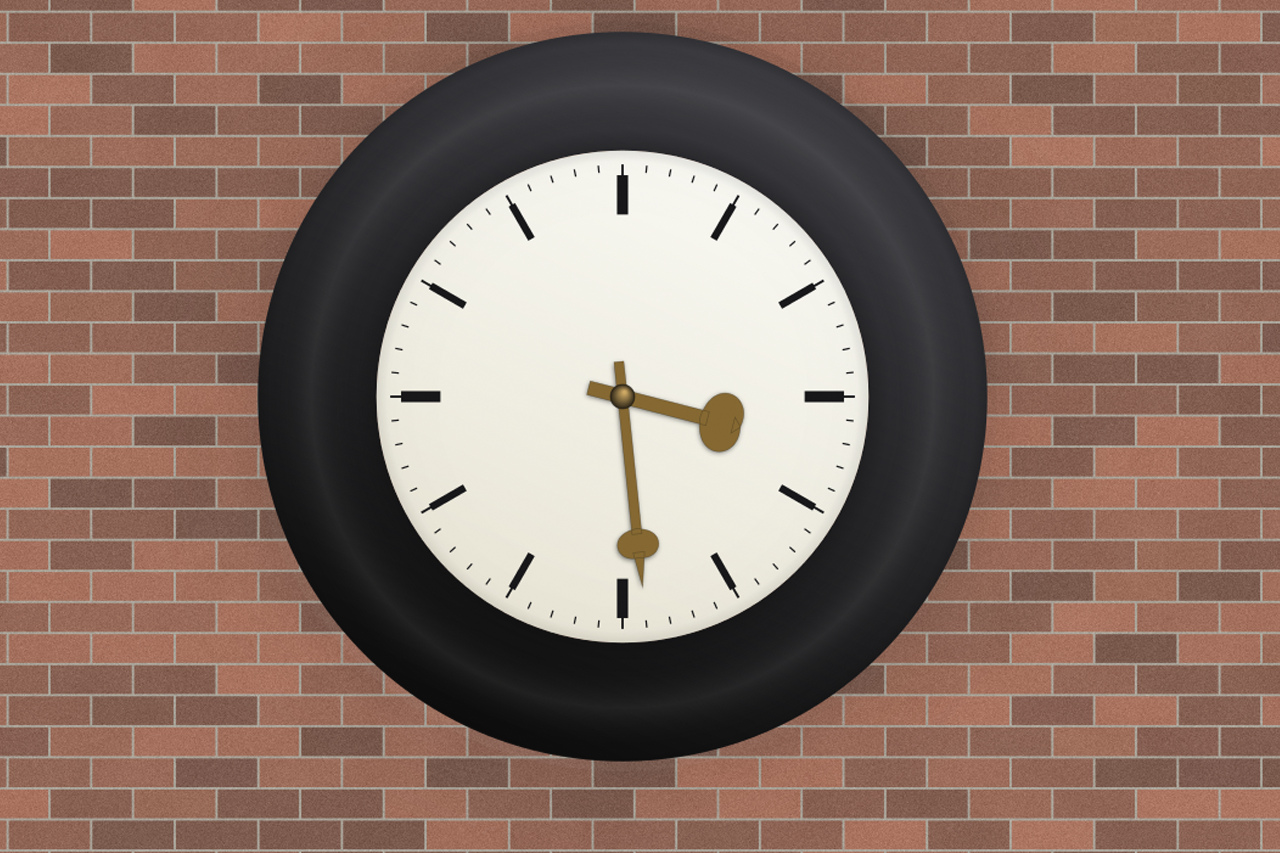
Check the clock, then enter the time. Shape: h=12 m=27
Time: h=3 m=29
